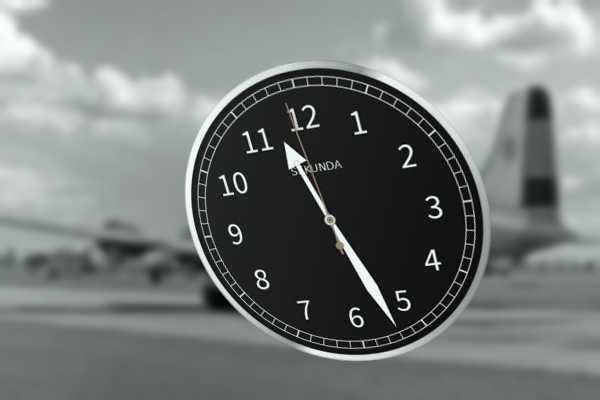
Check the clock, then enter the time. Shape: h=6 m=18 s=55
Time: h=11 m=26 s=59
